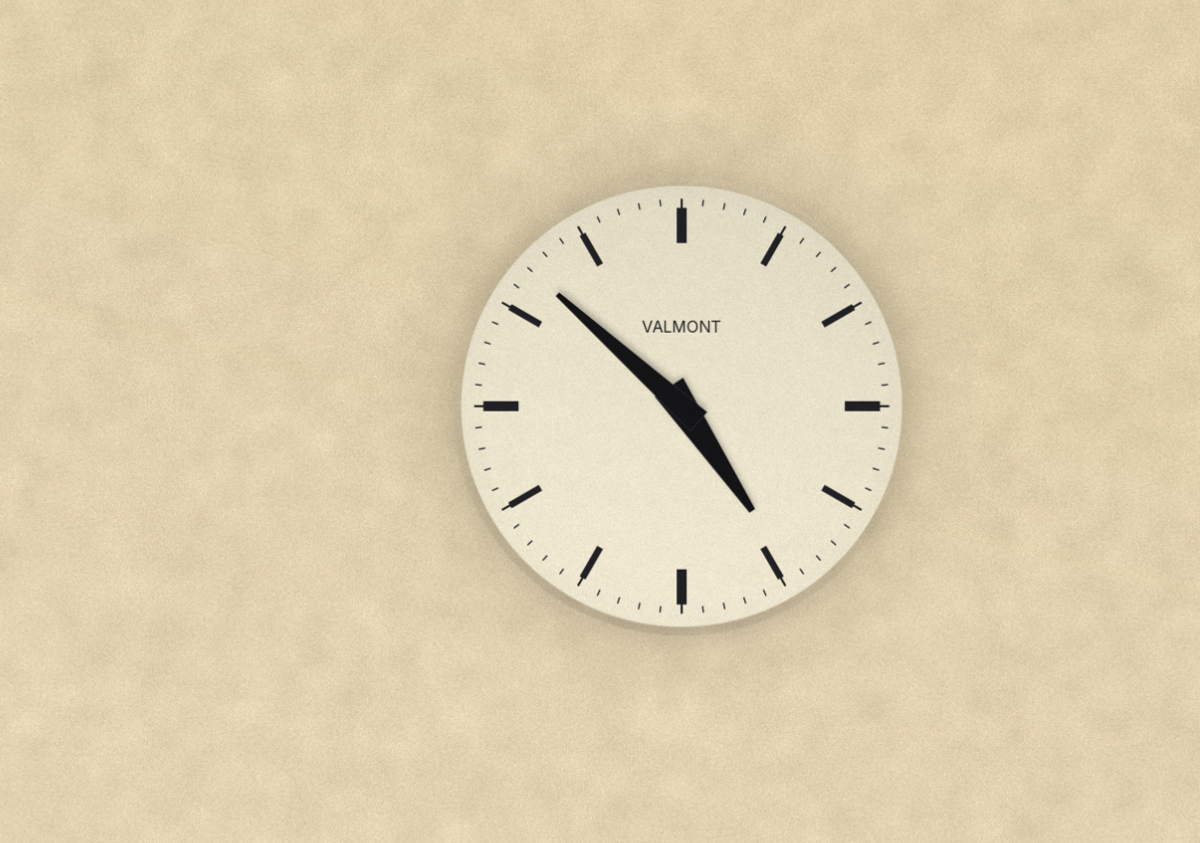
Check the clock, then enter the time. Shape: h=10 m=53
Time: h=4 m=52
